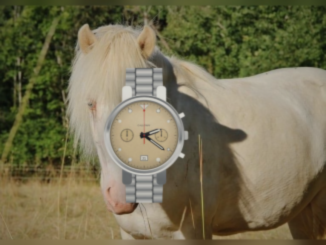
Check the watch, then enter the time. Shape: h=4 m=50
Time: h=2 m=21
